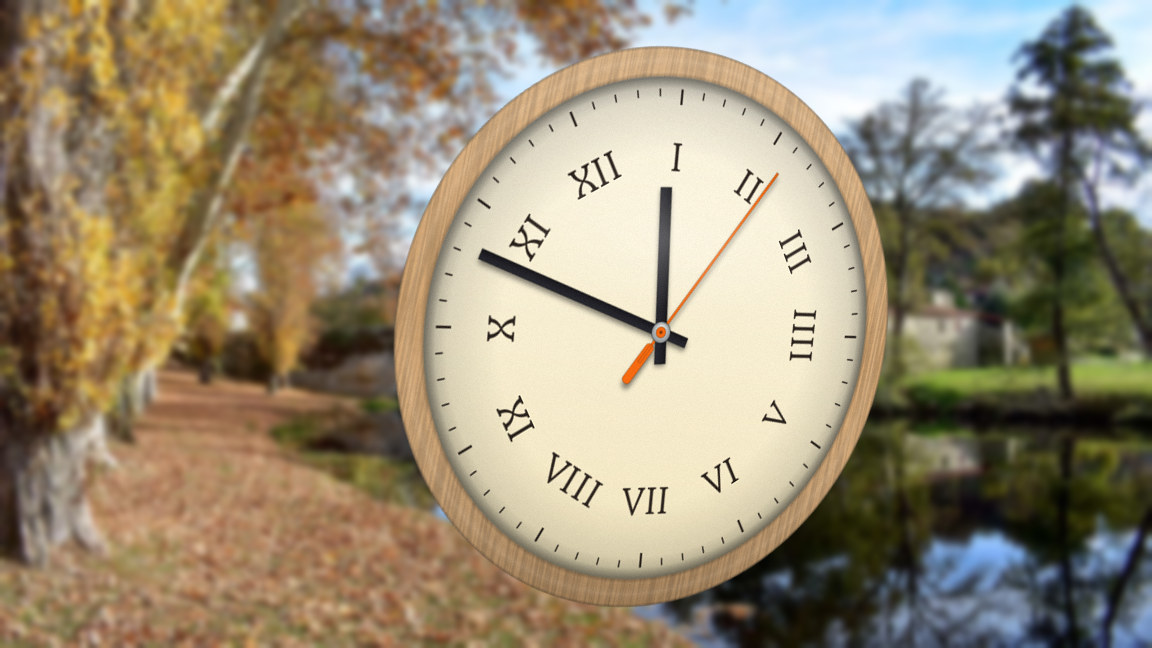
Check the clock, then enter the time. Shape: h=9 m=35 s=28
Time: h=12 m=53 s=11
